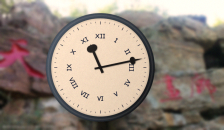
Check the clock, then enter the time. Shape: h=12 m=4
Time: h=11 m=13
